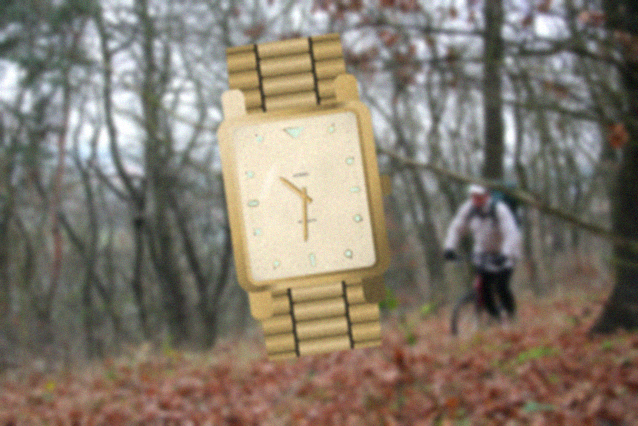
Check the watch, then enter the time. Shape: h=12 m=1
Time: h=10 m=31
